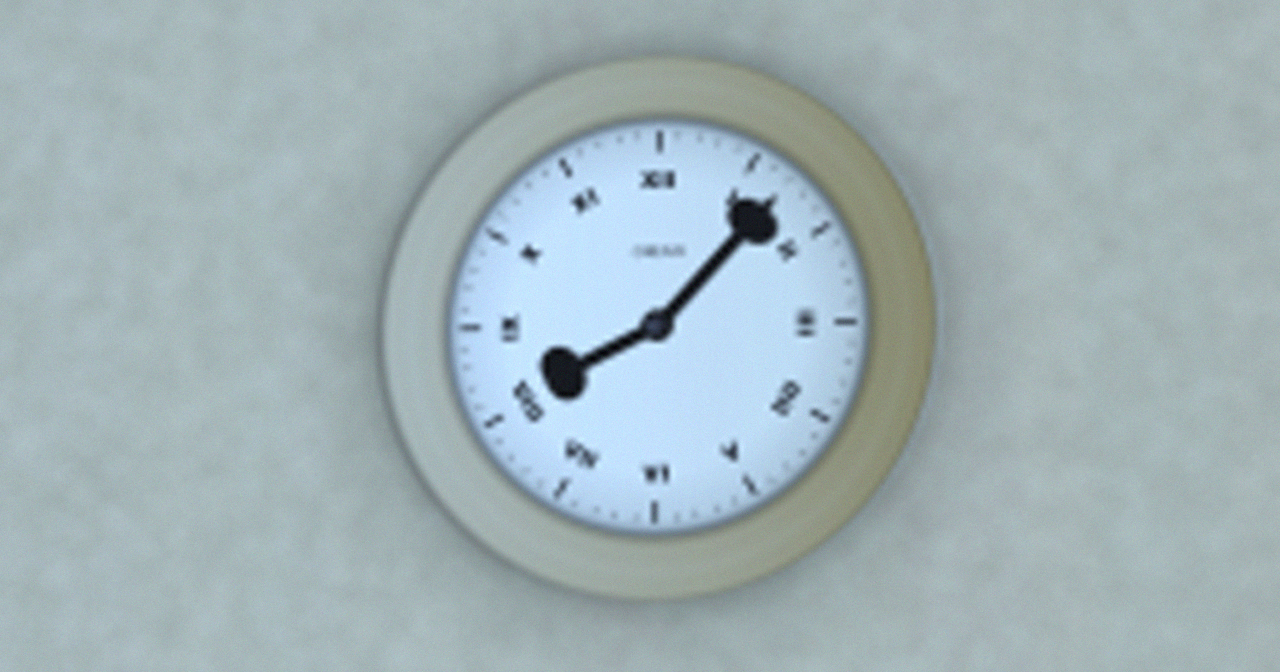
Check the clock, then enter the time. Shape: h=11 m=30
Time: h=8 m=7
